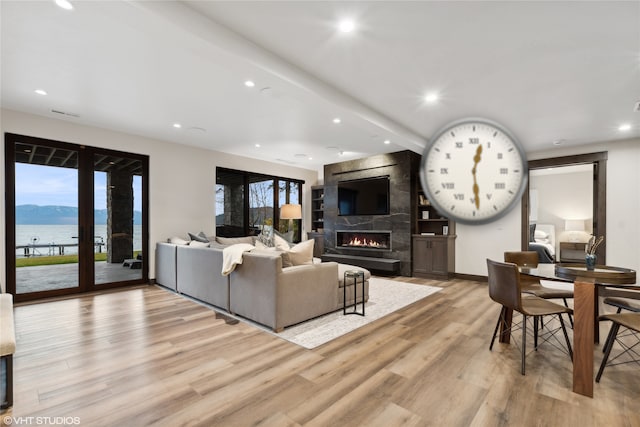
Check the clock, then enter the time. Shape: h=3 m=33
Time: h=12 m=29
